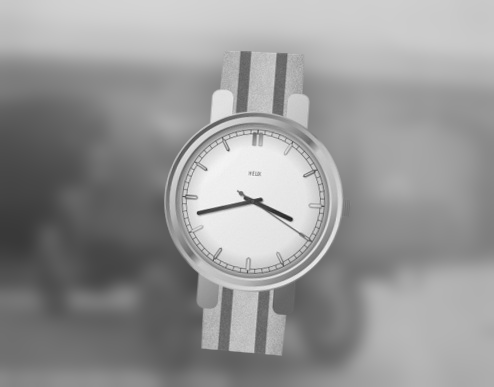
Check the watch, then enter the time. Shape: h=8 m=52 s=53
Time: h=3 m=42 s=20
